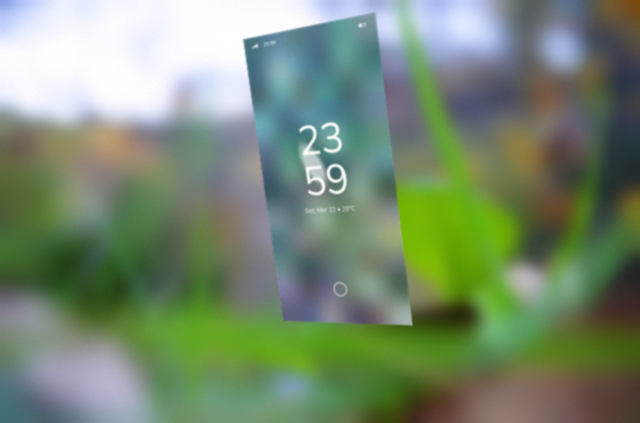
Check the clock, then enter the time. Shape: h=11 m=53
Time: h=23 m=59
